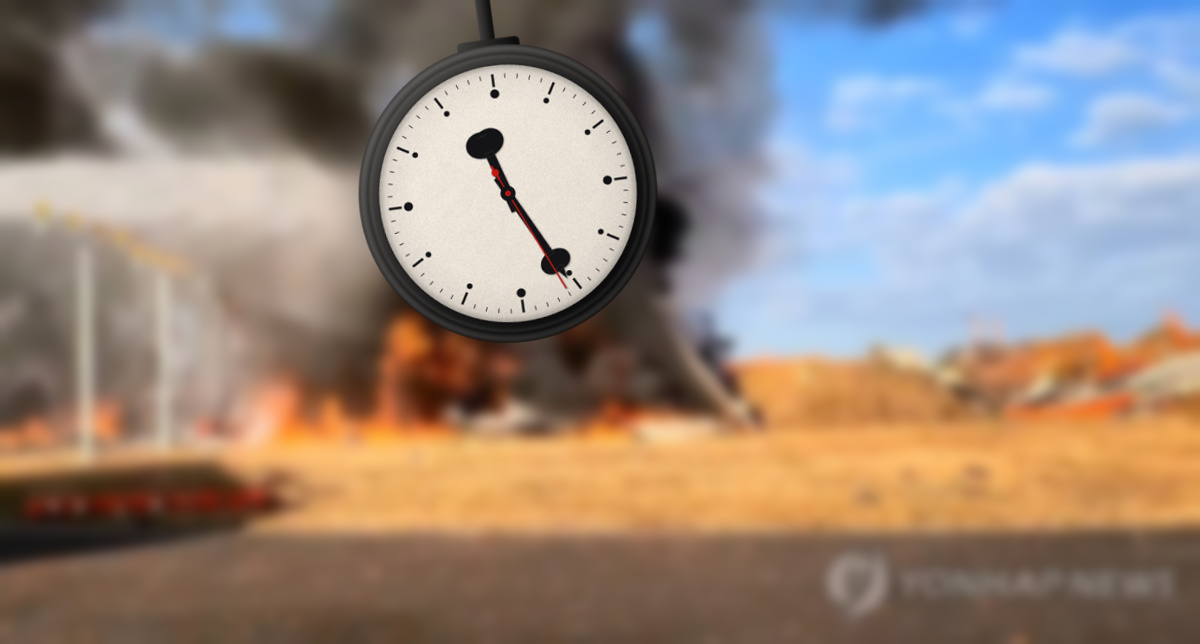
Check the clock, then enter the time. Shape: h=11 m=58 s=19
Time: h=11 m=25 s=26
